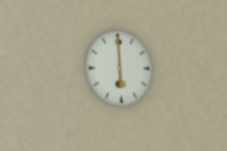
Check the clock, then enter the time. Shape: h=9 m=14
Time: h=6 m=0
